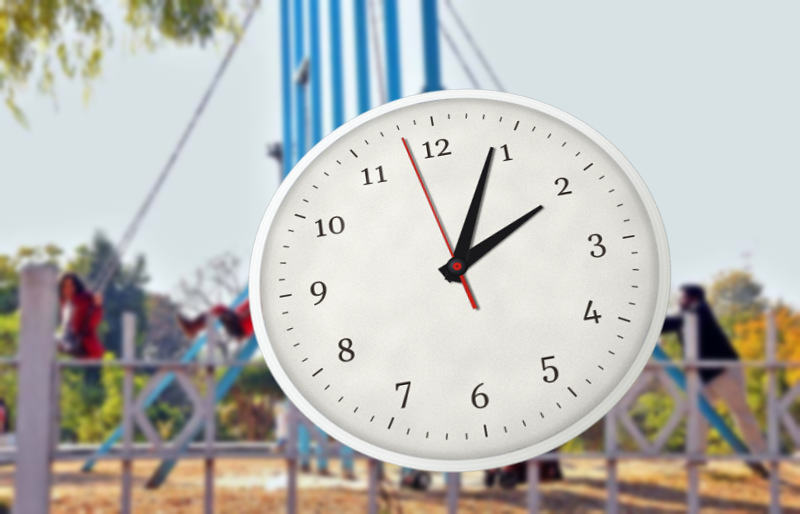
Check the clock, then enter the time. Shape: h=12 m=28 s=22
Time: h=2 m=3 s=58
